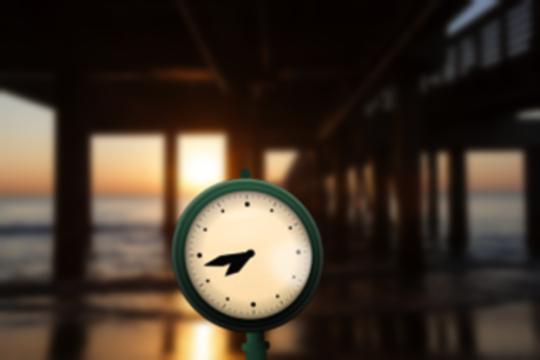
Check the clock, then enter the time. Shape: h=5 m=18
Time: h=7 m=43
